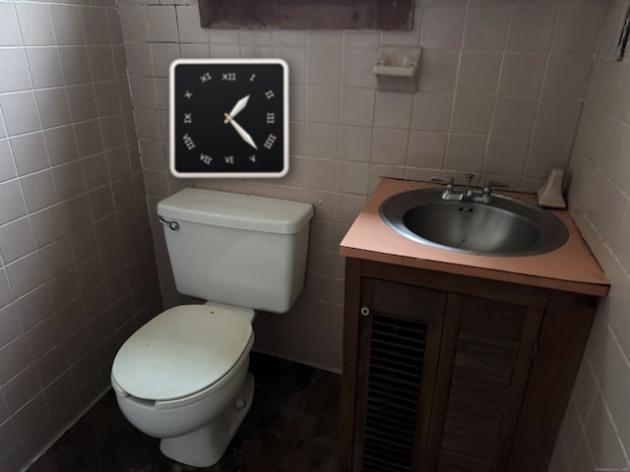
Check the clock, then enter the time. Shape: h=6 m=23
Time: h=1 m=23
